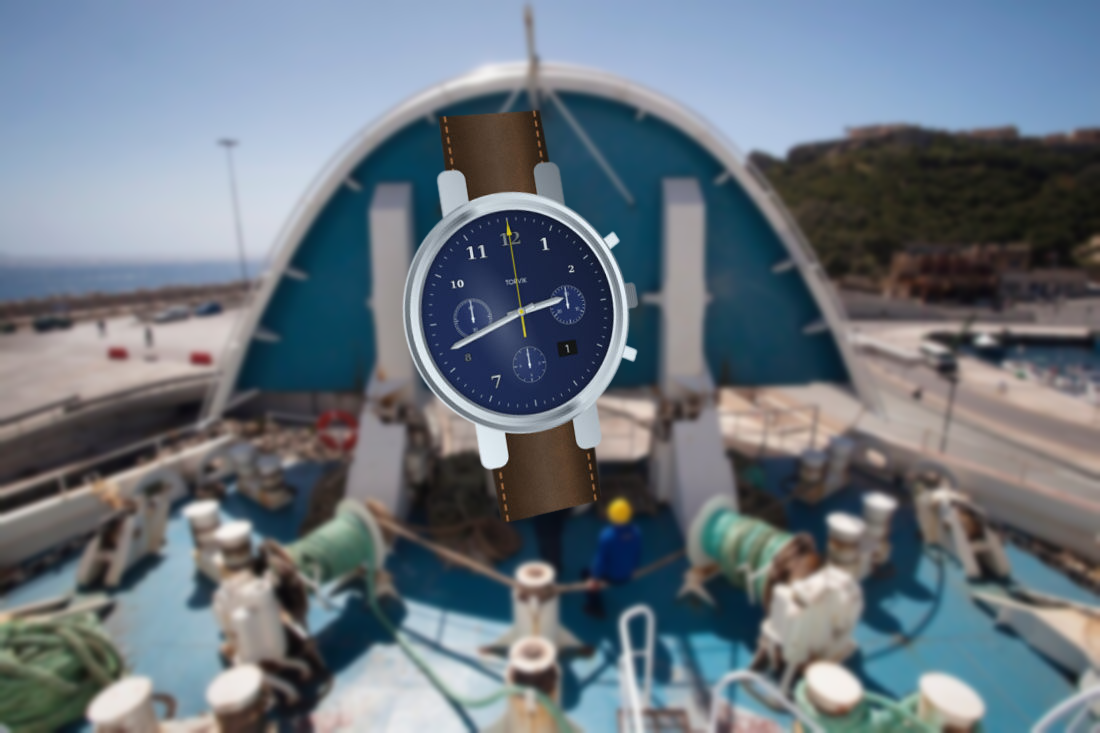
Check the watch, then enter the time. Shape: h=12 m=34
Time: h=2 m=42
